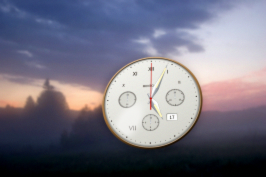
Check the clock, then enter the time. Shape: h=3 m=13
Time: h=5 m=4
